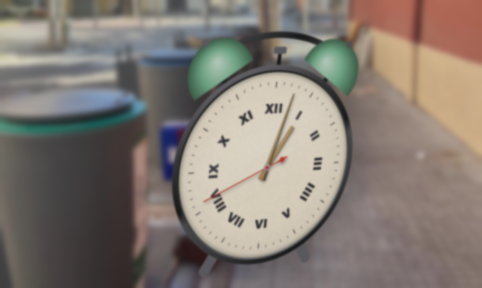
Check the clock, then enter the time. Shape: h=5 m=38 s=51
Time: h=1 m=2 s=41
